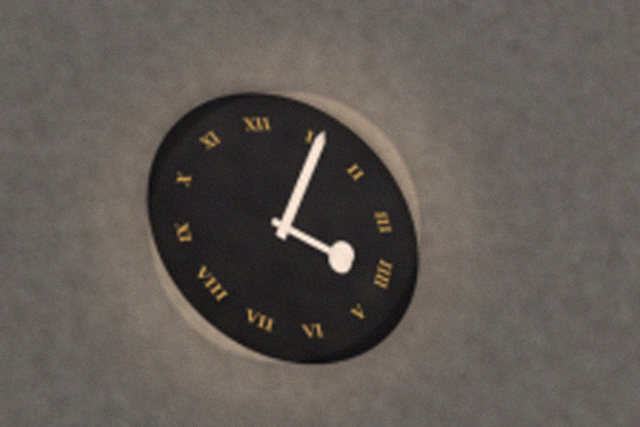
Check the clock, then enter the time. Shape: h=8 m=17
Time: h=4 m=6
